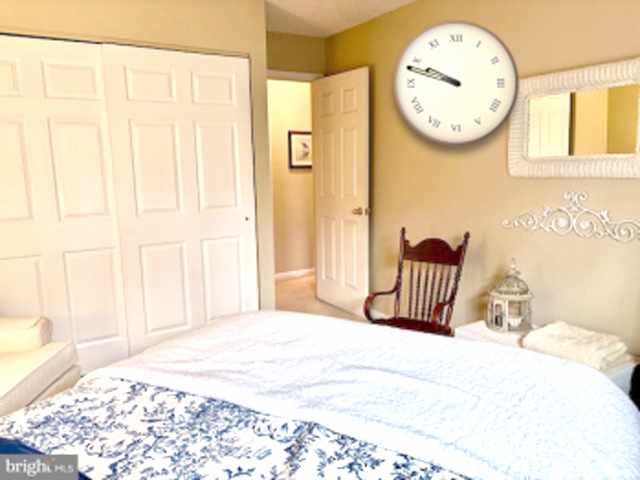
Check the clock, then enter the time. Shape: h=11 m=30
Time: h=9 m=48
